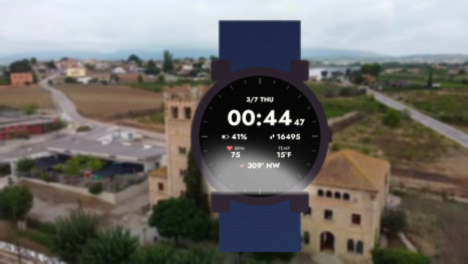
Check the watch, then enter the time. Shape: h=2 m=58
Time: h=0 m=44
